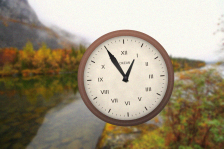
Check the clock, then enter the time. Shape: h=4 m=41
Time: h=12 m=55
